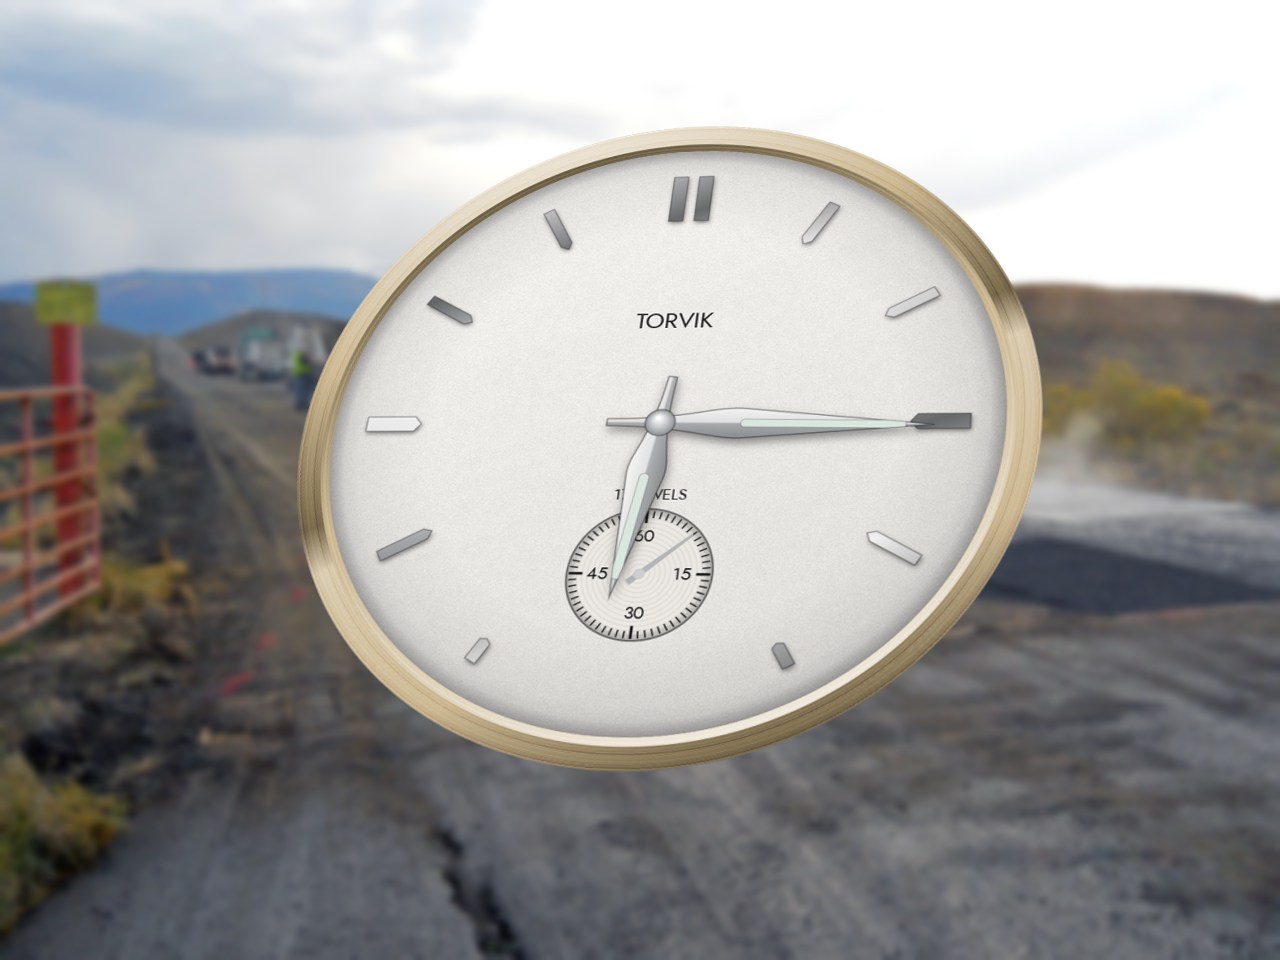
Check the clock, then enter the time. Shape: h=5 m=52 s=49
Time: h=6 m=15 s=8
